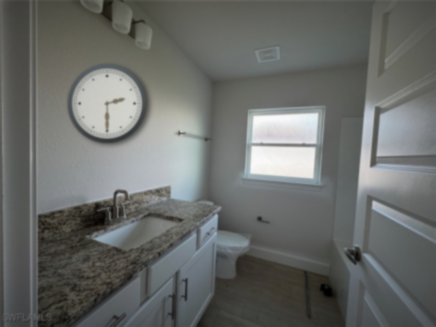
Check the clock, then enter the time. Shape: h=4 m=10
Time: h=2 m=30
